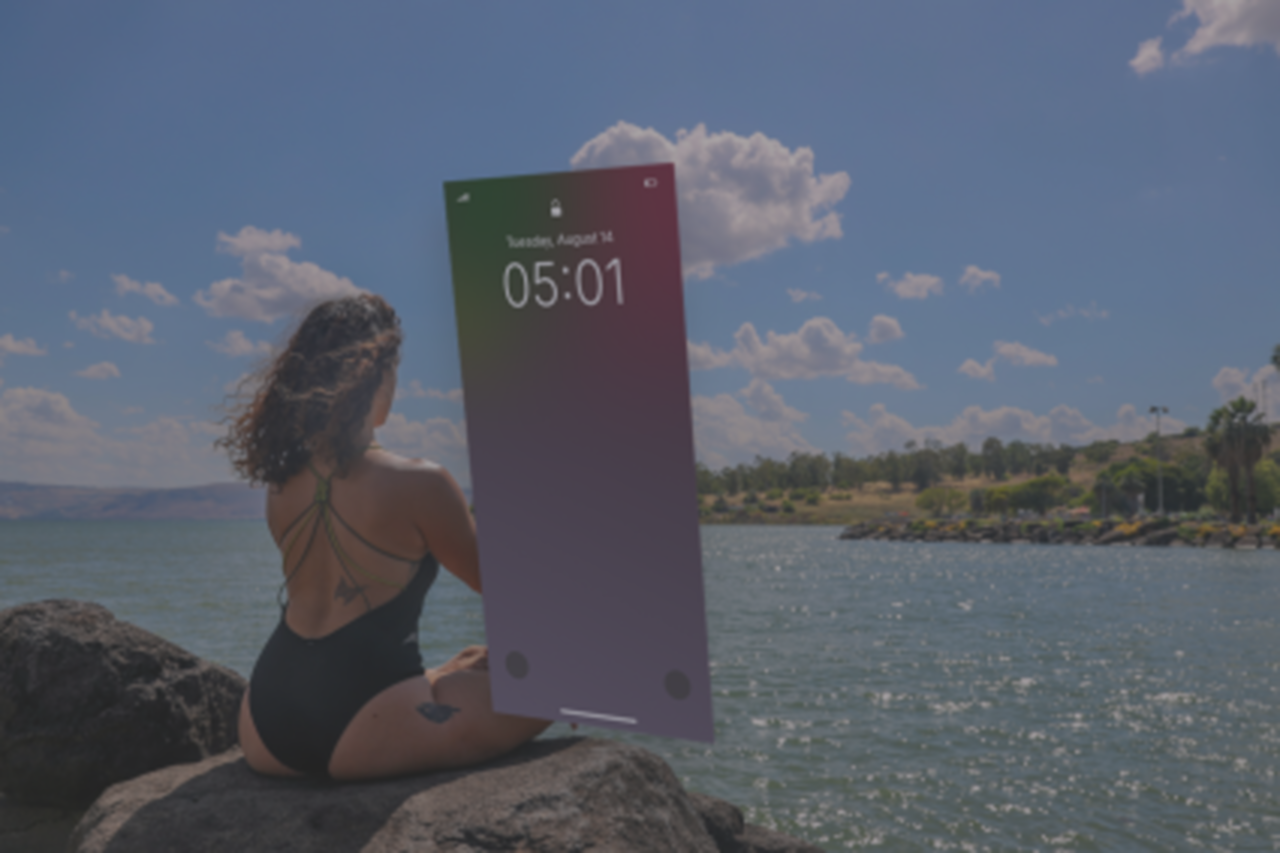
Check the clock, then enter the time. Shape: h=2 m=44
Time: h=5 m=1
